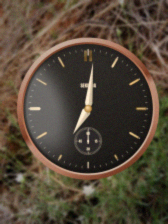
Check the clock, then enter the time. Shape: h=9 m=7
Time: h=7 m=1
